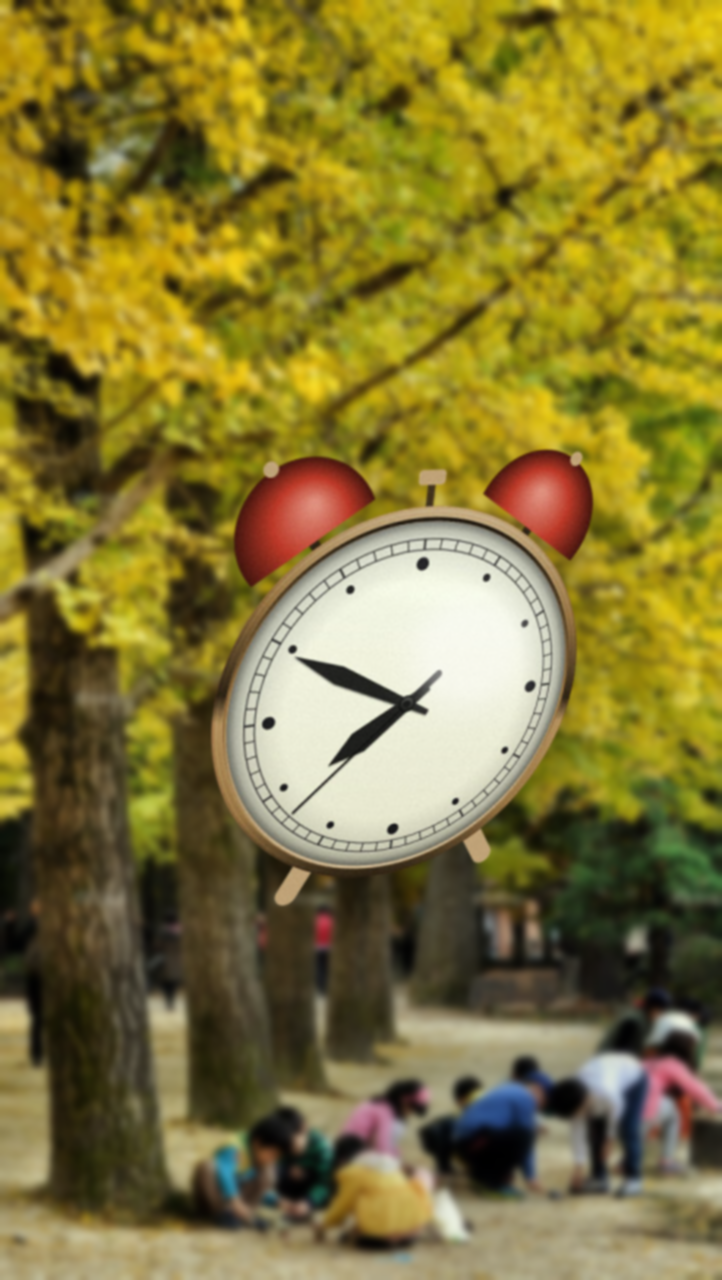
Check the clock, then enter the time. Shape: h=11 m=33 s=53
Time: h=7 m=49 s=38
